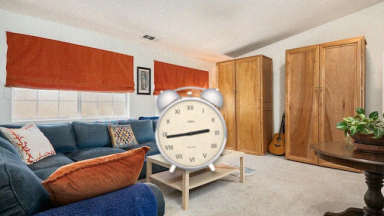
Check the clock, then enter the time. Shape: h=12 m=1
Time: h=2 m=44
